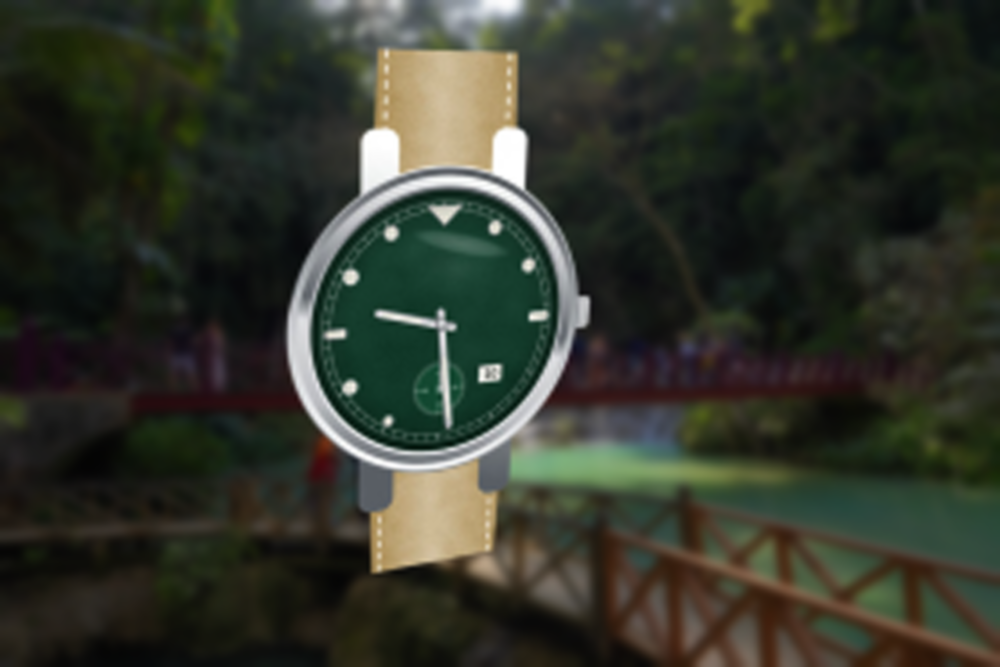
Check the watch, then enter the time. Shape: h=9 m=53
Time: h=9 m=29
